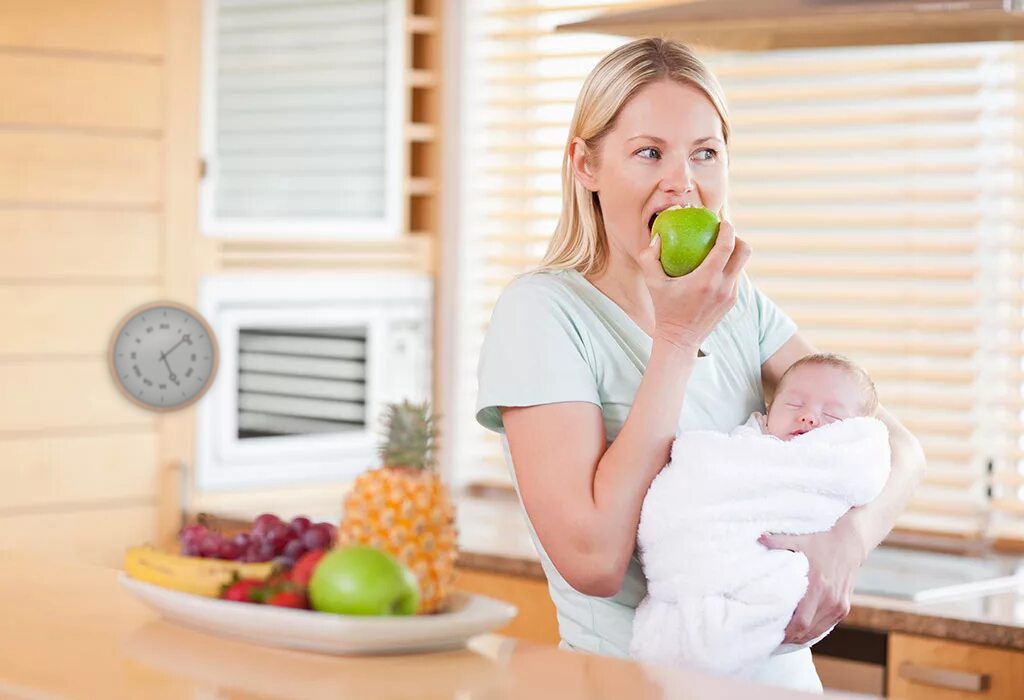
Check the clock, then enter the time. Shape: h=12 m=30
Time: h=5 m=8
